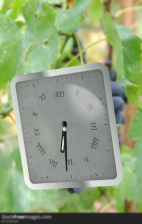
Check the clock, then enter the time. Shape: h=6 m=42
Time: h=6 m=31
